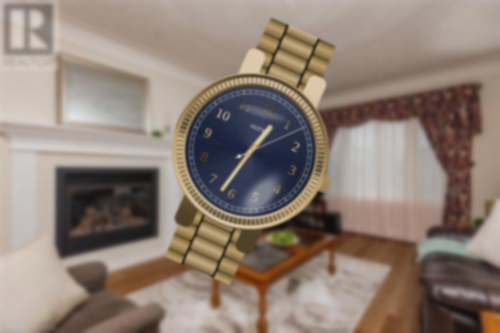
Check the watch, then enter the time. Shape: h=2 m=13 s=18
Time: h=12 m=32 s=7
